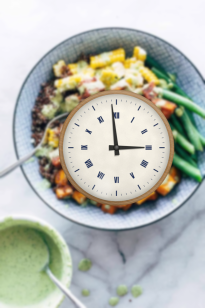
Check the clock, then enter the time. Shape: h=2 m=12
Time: h=2 m=59
